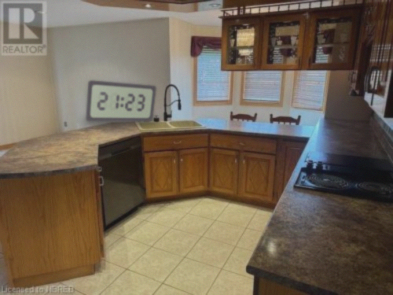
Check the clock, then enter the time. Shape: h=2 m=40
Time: h=21 m=23
